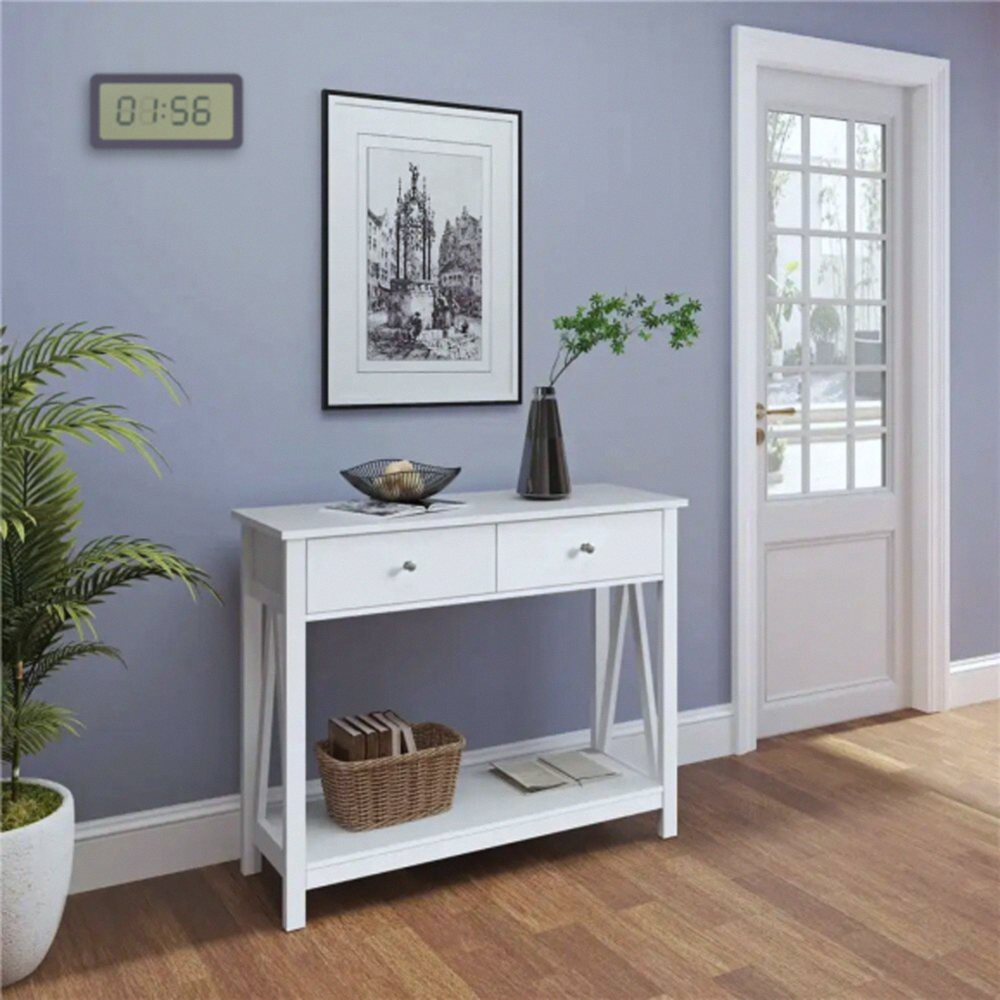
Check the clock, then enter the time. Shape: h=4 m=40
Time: h=1 m=56
